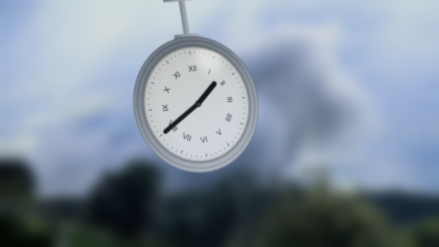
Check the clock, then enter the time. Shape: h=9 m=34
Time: h=1 m=40
